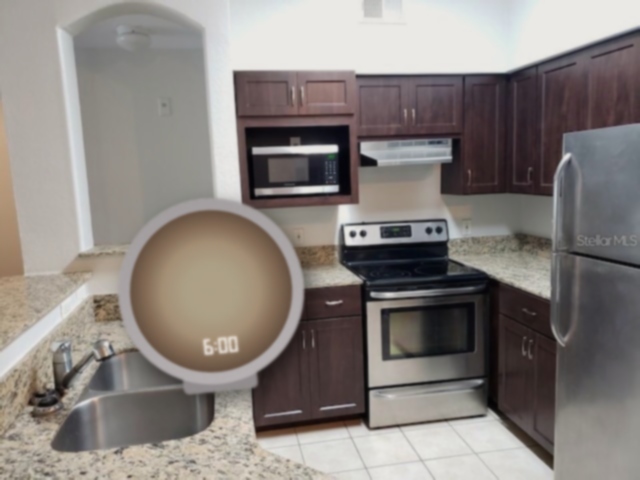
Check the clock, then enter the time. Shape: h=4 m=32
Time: h=6 m=0
